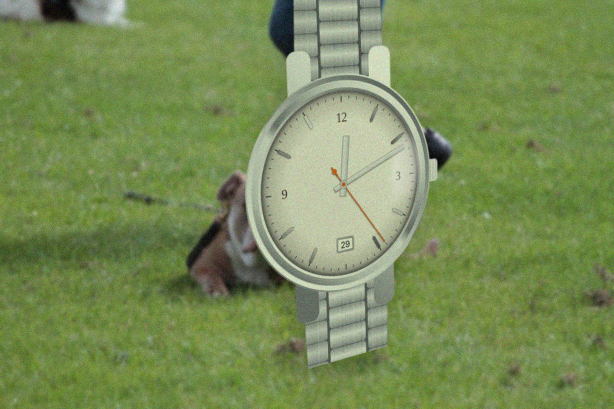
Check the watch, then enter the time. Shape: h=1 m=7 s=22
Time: h=12 m=11 s=24
